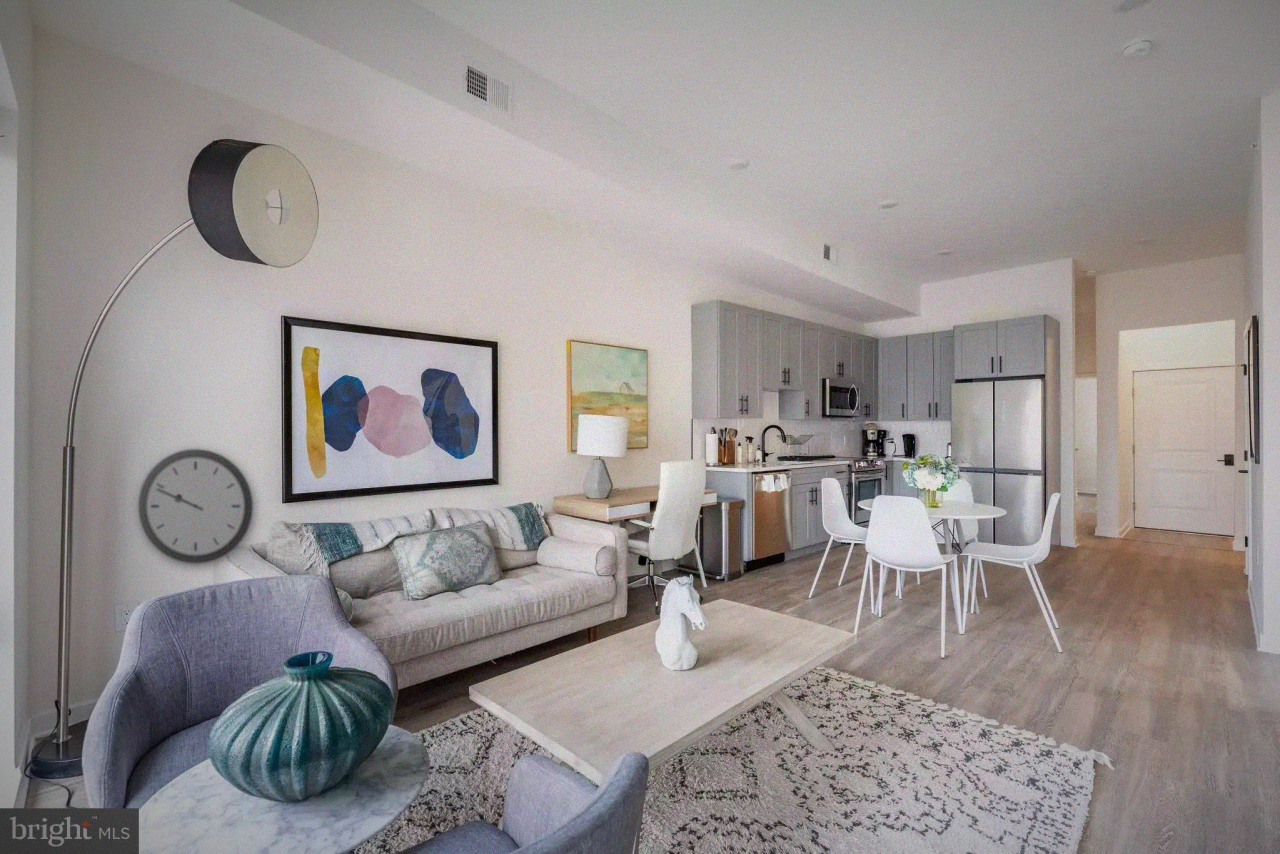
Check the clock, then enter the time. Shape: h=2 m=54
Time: h=9 m=49
